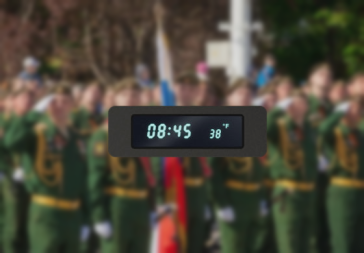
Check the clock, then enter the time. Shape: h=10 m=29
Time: h=8 m=45
